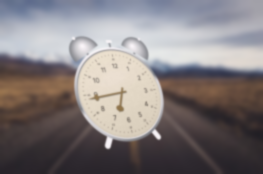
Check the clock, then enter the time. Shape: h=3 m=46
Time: h=6 m=44
